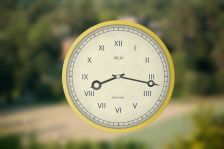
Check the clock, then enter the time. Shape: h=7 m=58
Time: h=8 m=17
